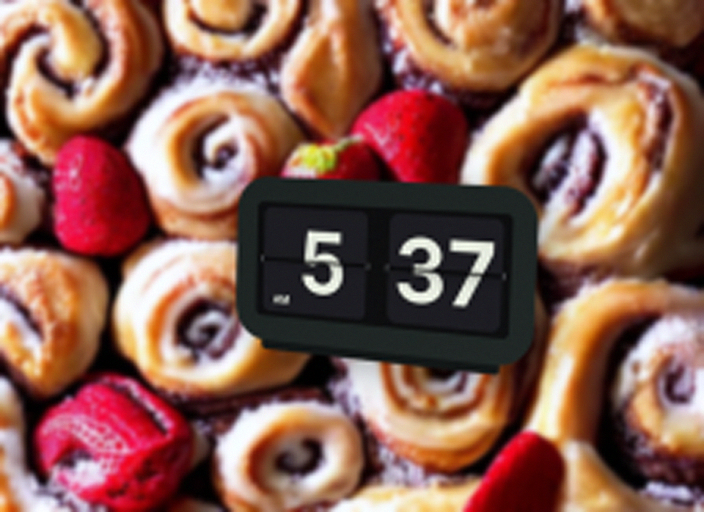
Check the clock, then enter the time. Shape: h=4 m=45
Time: h=5 m=37
